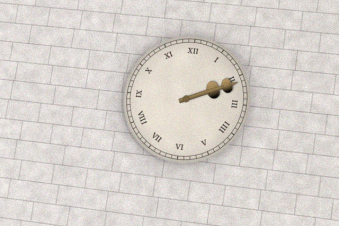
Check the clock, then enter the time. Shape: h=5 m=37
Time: h=2 m=11
